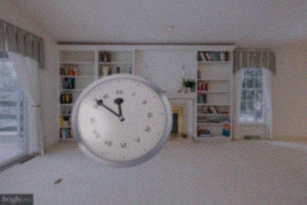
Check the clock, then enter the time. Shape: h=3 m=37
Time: h=11 m=52
